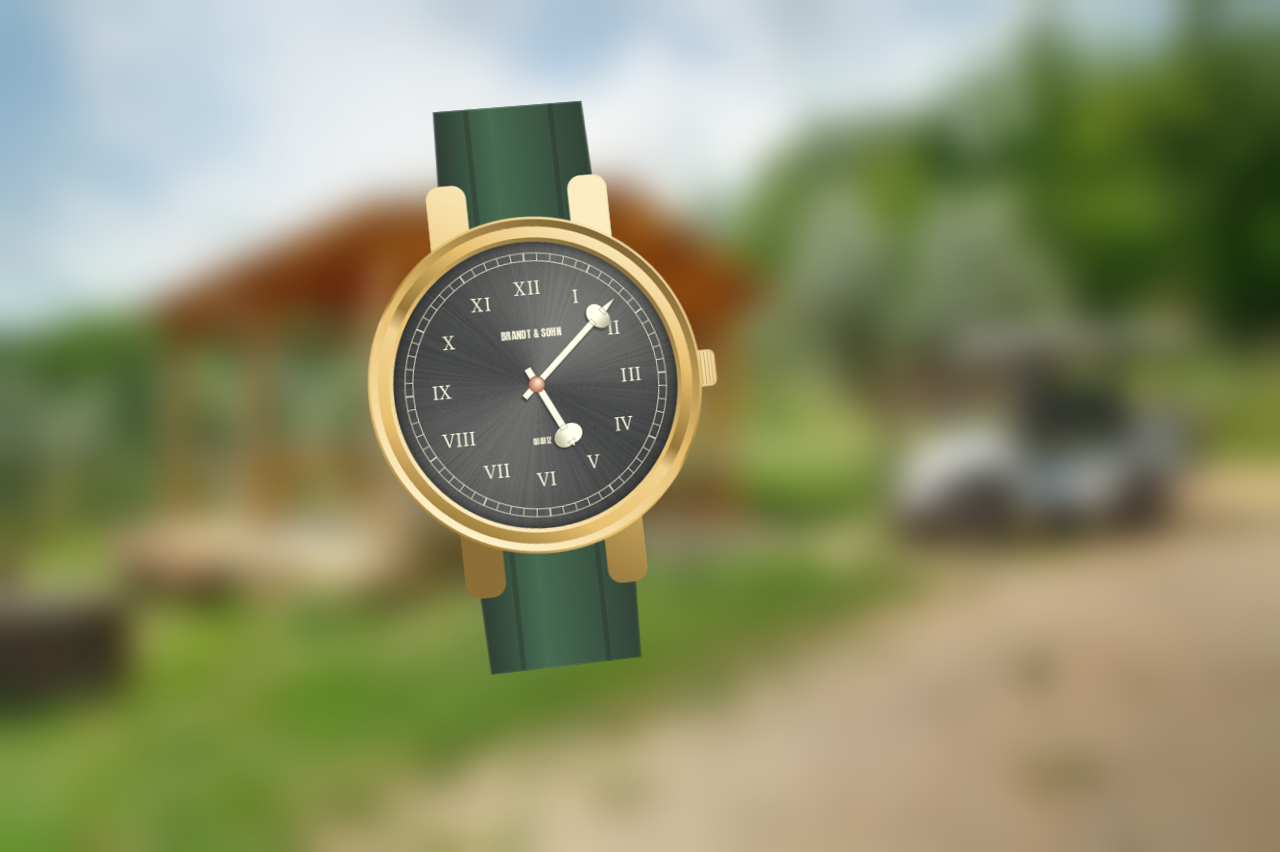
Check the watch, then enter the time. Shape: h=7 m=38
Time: h=5 m=8
